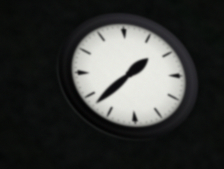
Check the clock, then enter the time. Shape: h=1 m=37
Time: h=1 m=38
